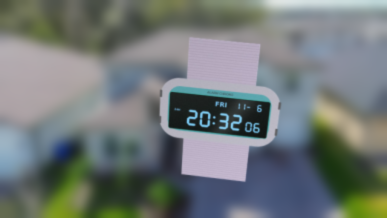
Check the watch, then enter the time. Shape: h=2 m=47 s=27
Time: h=20 m=32 s=6
